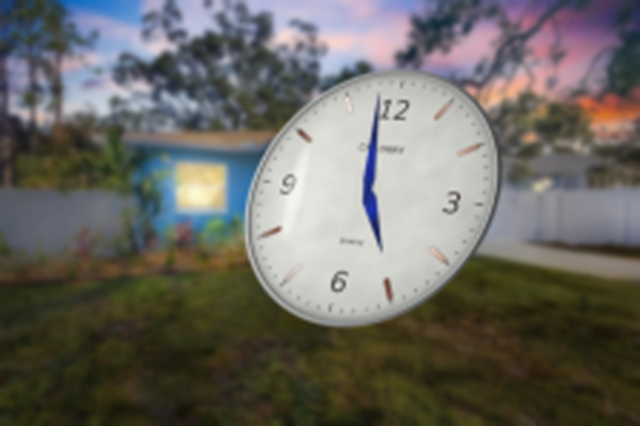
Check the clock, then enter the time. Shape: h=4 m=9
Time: h=4 m=58
